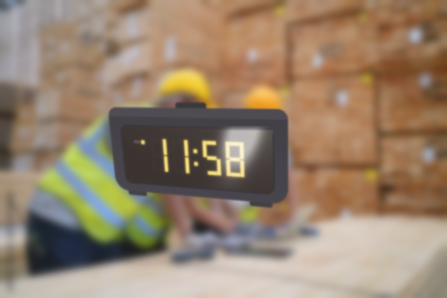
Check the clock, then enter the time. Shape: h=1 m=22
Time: h=11 m=58
